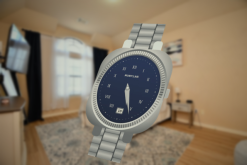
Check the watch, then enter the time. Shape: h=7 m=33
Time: h=5 m=26
